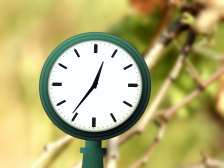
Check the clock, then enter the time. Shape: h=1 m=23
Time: h=12 m=36
